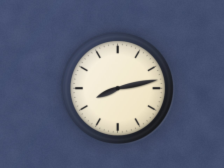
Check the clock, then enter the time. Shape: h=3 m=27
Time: h=8 m=13
